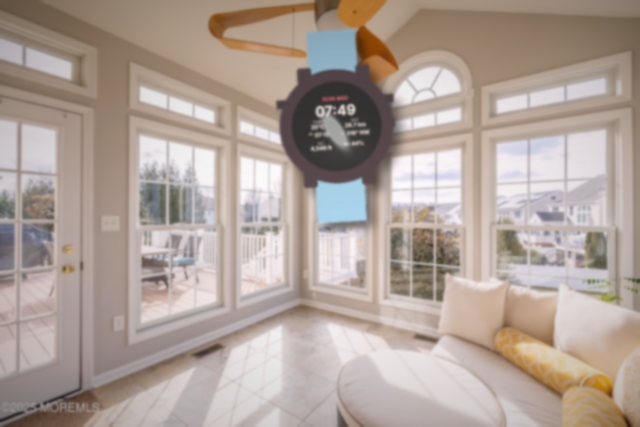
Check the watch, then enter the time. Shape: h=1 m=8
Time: h=7 m=49
